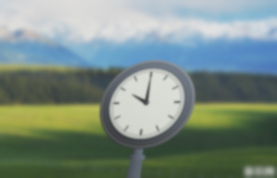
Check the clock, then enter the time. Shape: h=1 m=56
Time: h=10 m=0
